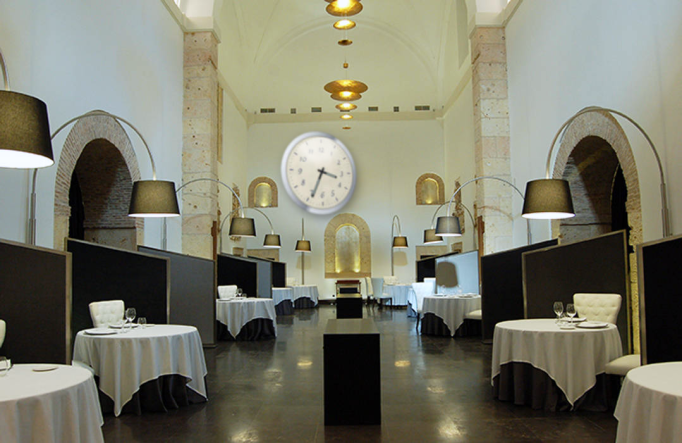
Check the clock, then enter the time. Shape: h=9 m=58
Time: h=3 m=34
